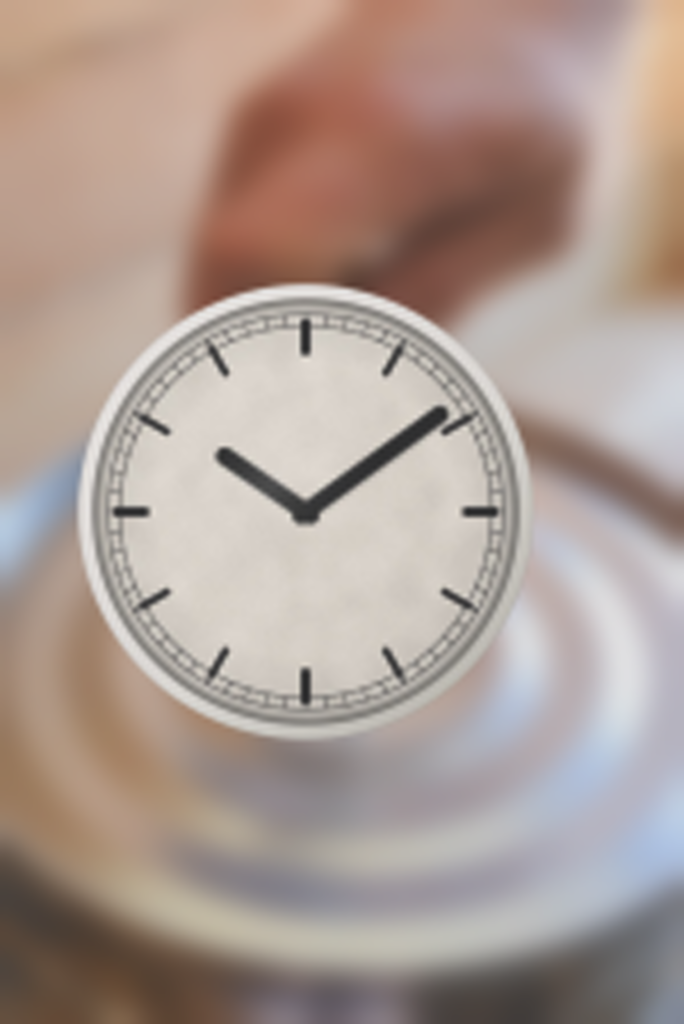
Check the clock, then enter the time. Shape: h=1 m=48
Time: h=10 m=9
